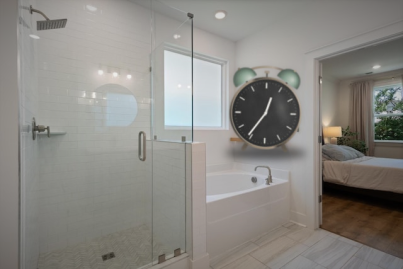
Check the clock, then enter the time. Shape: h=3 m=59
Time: h=12 m=36
